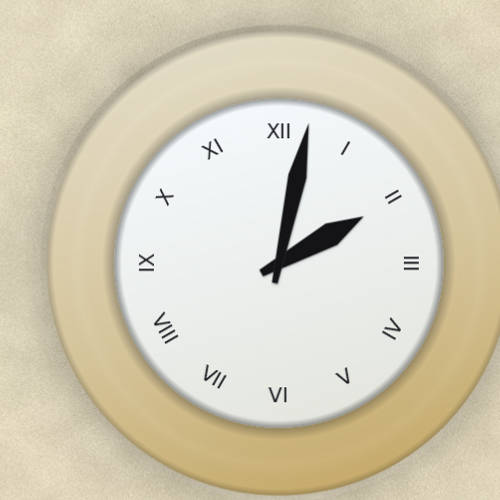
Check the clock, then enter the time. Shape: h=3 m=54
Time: h=2 m=2
